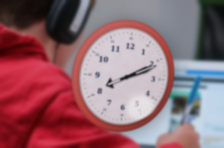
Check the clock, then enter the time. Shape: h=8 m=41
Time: h=8 m=11
